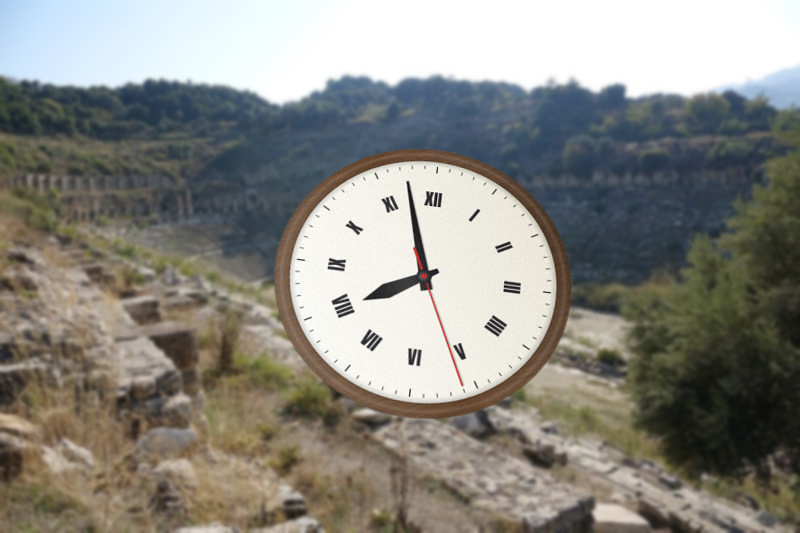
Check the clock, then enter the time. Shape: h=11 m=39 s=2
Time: h=7 m=57 s=26
